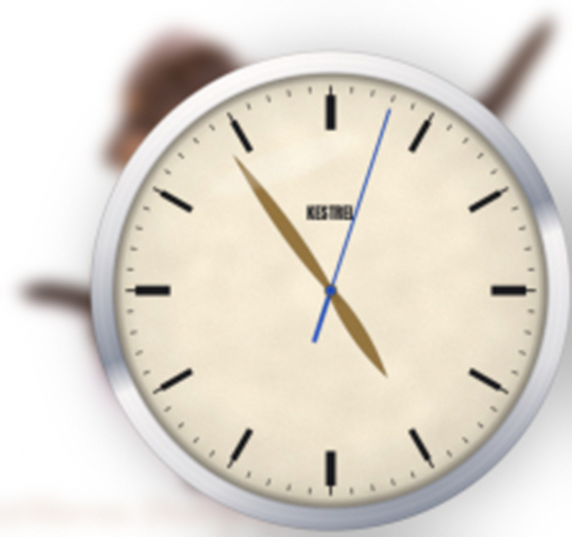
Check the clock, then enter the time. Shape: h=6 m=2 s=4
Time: h=4 m=54 s=3
